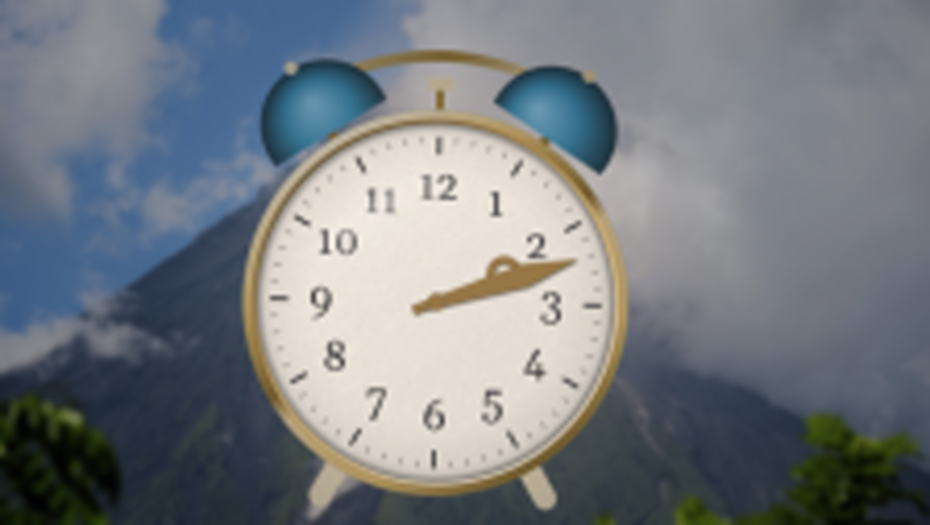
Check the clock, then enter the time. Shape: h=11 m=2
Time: h=2 m=12
